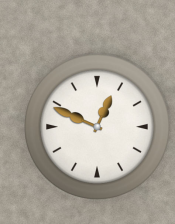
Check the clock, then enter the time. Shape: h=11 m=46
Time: h=12 m=49
